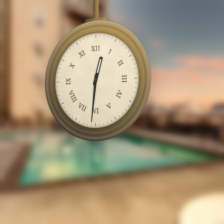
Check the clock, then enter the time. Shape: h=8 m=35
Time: h=12 m=31
